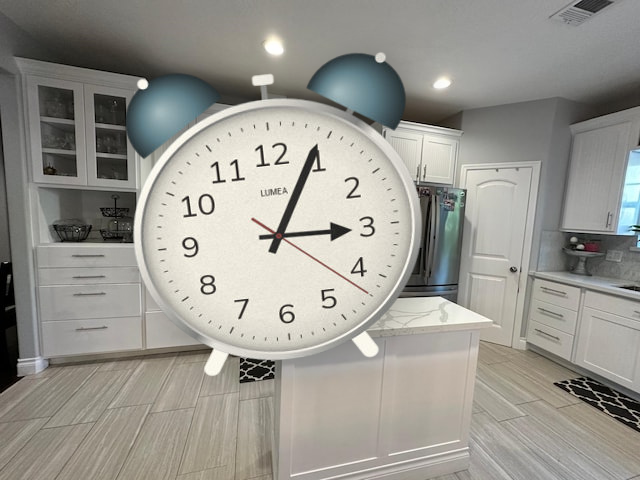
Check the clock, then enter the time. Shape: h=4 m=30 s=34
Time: h=3 m=4 s=22
